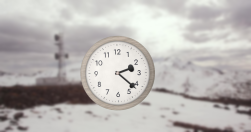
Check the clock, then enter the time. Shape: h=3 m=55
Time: h=2 m=22
